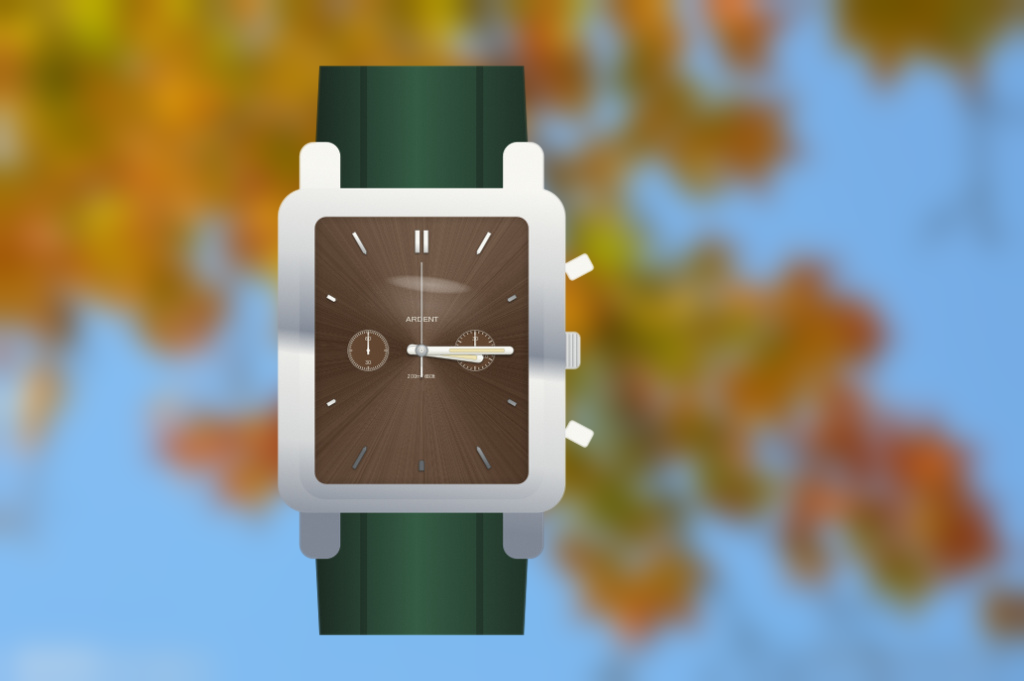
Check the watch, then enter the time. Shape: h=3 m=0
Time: h=3 m=15
